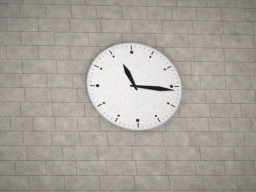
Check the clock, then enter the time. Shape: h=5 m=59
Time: h=11 m=16
